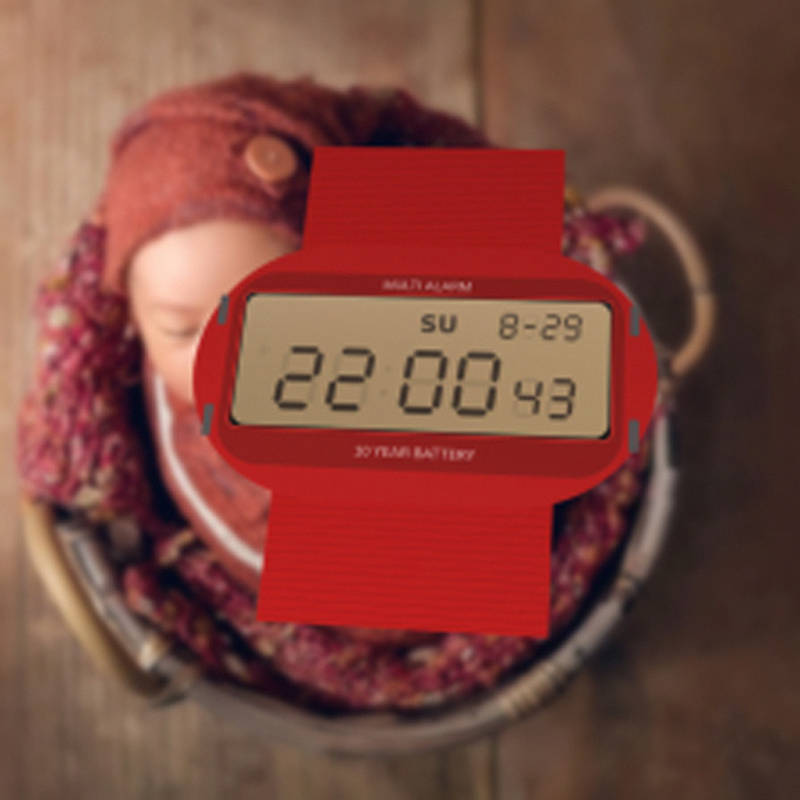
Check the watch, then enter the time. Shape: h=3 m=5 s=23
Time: h=22 m=0 s=43
